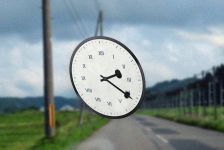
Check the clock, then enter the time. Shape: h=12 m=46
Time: h=2 m=21
